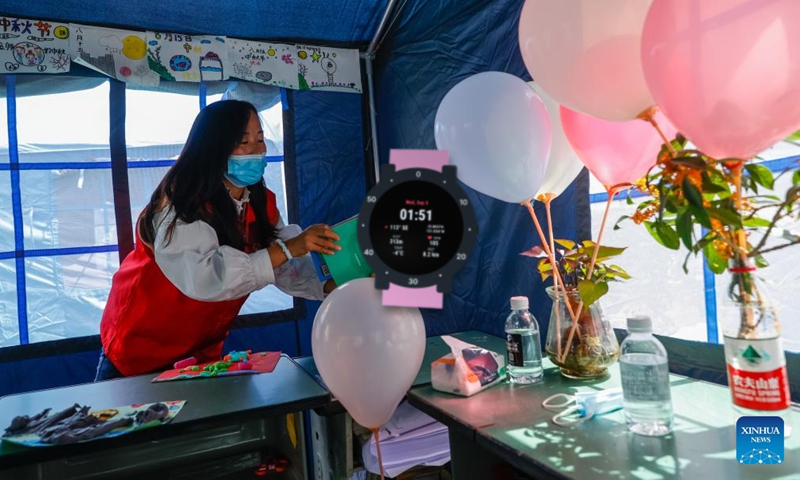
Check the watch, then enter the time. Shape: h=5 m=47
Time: h=1 m=51
